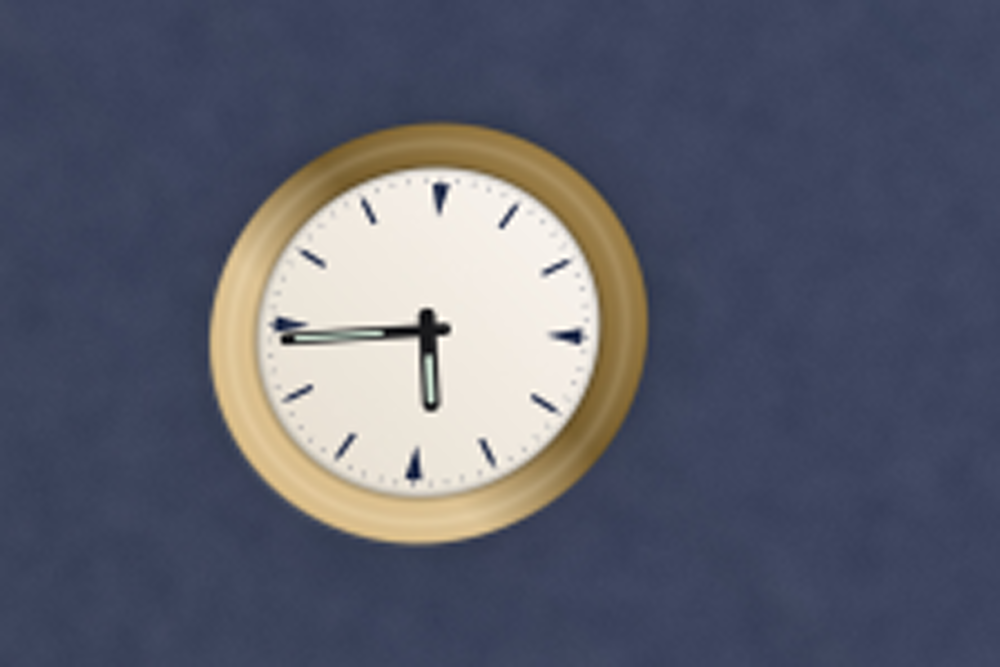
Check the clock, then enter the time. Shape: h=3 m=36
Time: h=5 m=44
